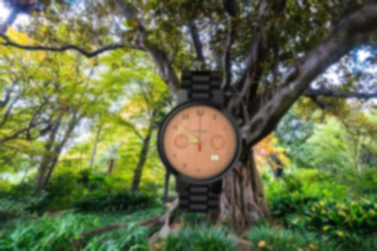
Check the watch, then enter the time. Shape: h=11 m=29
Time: h=8 m=52
